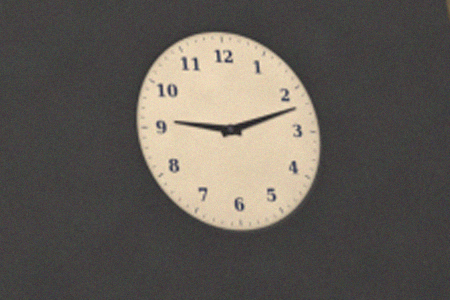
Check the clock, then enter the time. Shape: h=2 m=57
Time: h=9 m=12
